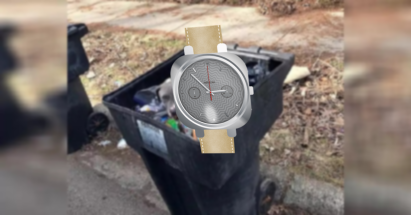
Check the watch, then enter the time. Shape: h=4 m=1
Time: h=2 m=53
